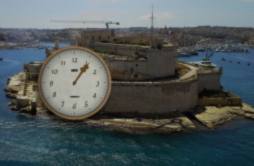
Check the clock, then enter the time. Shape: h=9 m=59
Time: h=1 m=6
